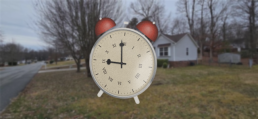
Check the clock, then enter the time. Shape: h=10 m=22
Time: h=8 m=59
